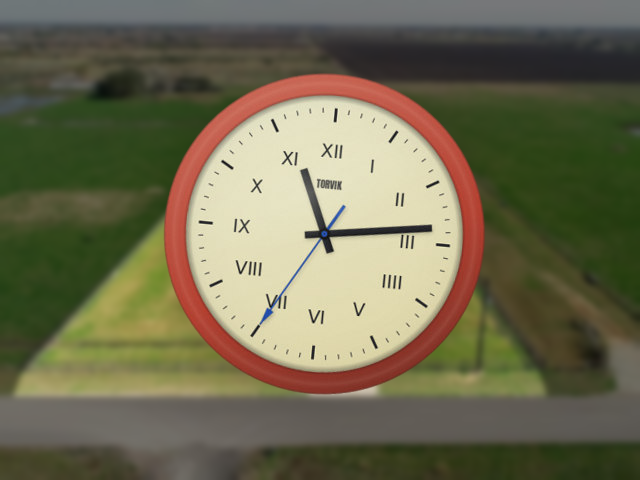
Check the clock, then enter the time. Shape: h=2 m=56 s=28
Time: h=11 m=13 s=35
